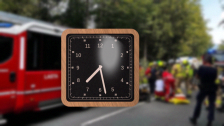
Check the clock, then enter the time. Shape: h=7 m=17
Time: h=7 m=28
